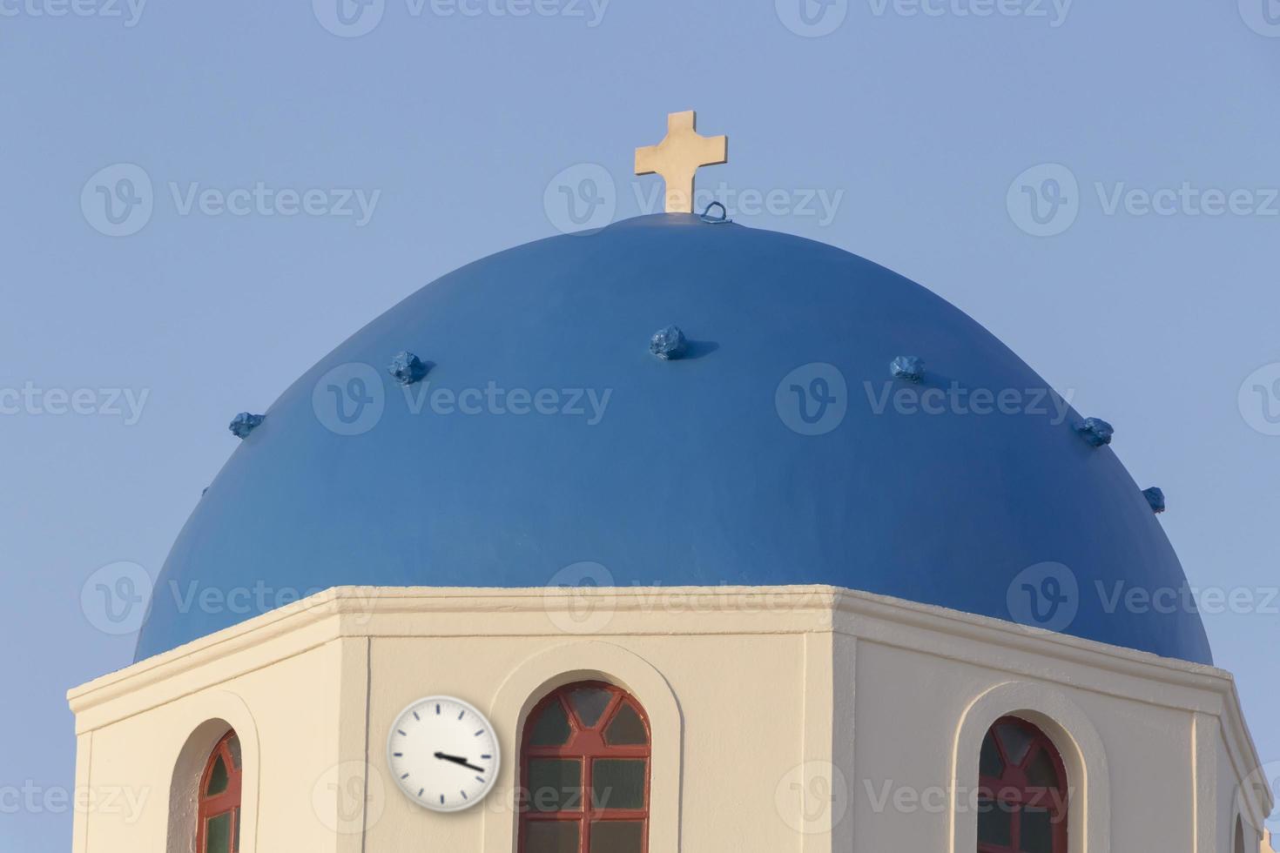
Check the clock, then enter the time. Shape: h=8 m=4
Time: h=3 m=18
